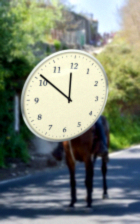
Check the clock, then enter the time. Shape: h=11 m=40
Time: h=11 m=51
